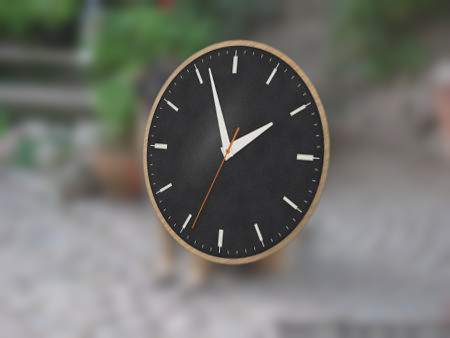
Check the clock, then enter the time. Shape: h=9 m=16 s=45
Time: h=1 m=56 s=34
